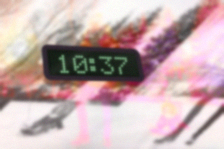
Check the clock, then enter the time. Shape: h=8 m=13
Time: h=10 m=37
